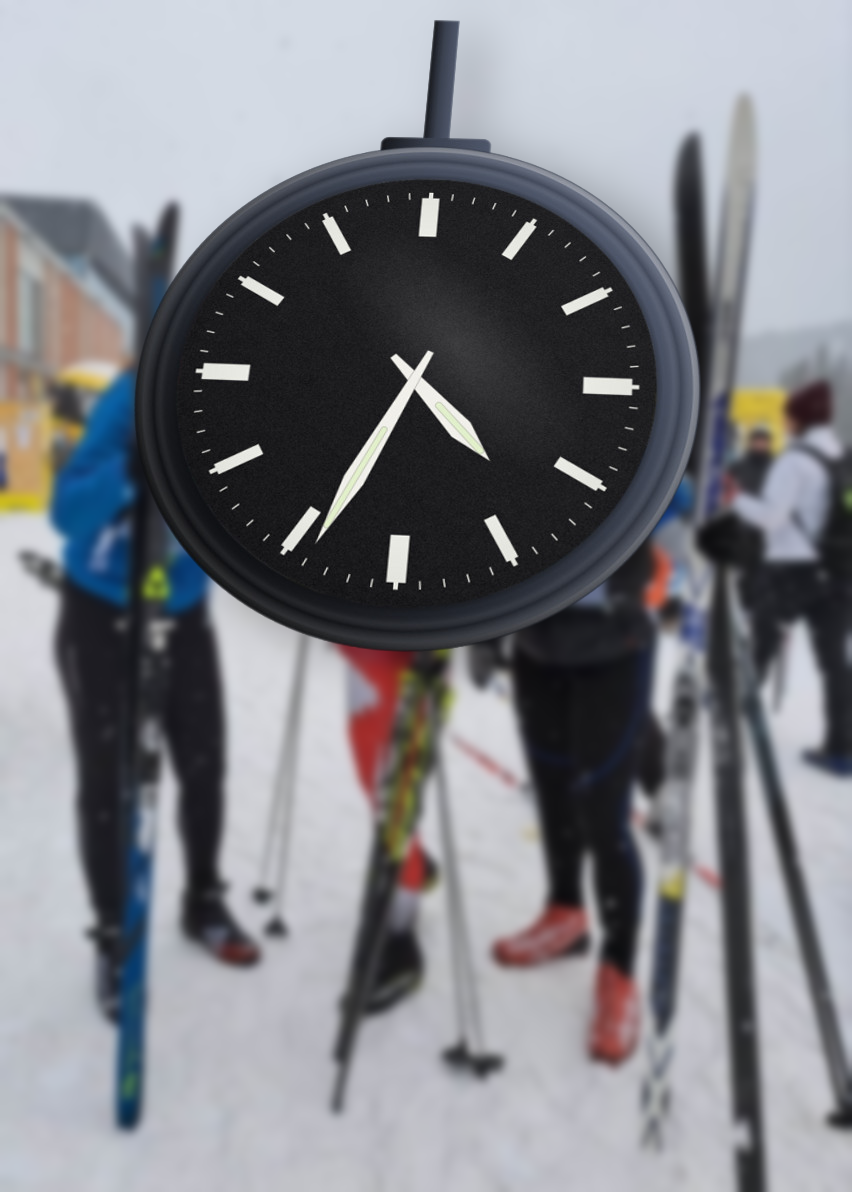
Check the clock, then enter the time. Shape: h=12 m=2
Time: h=4 m=34
